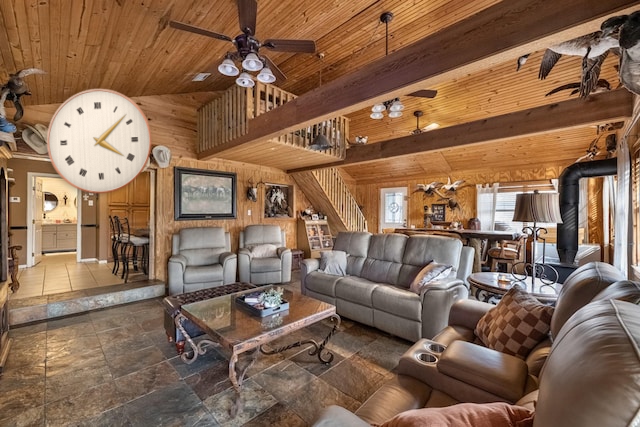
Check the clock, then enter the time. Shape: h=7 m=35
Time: h=4 m=8
